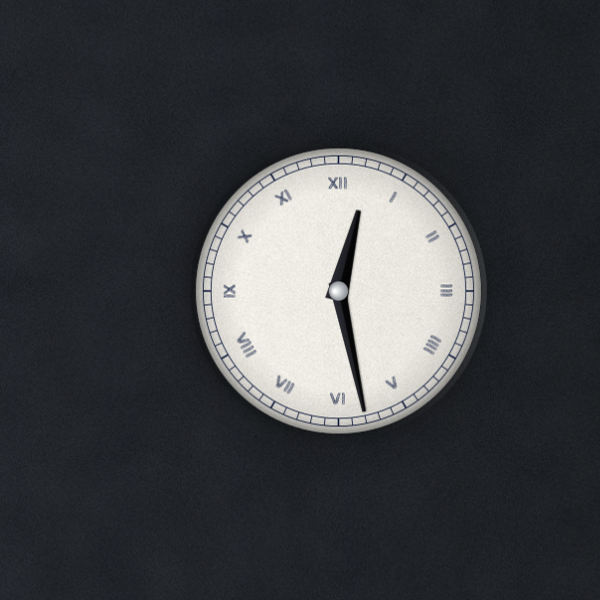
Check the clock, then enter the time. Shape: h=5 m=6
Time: h=12 m=28
